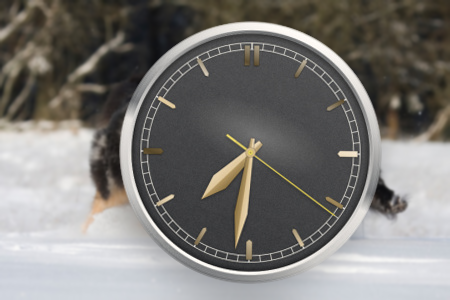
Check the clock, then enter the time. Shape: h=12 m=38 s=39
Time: h=7 m=31 s=21
